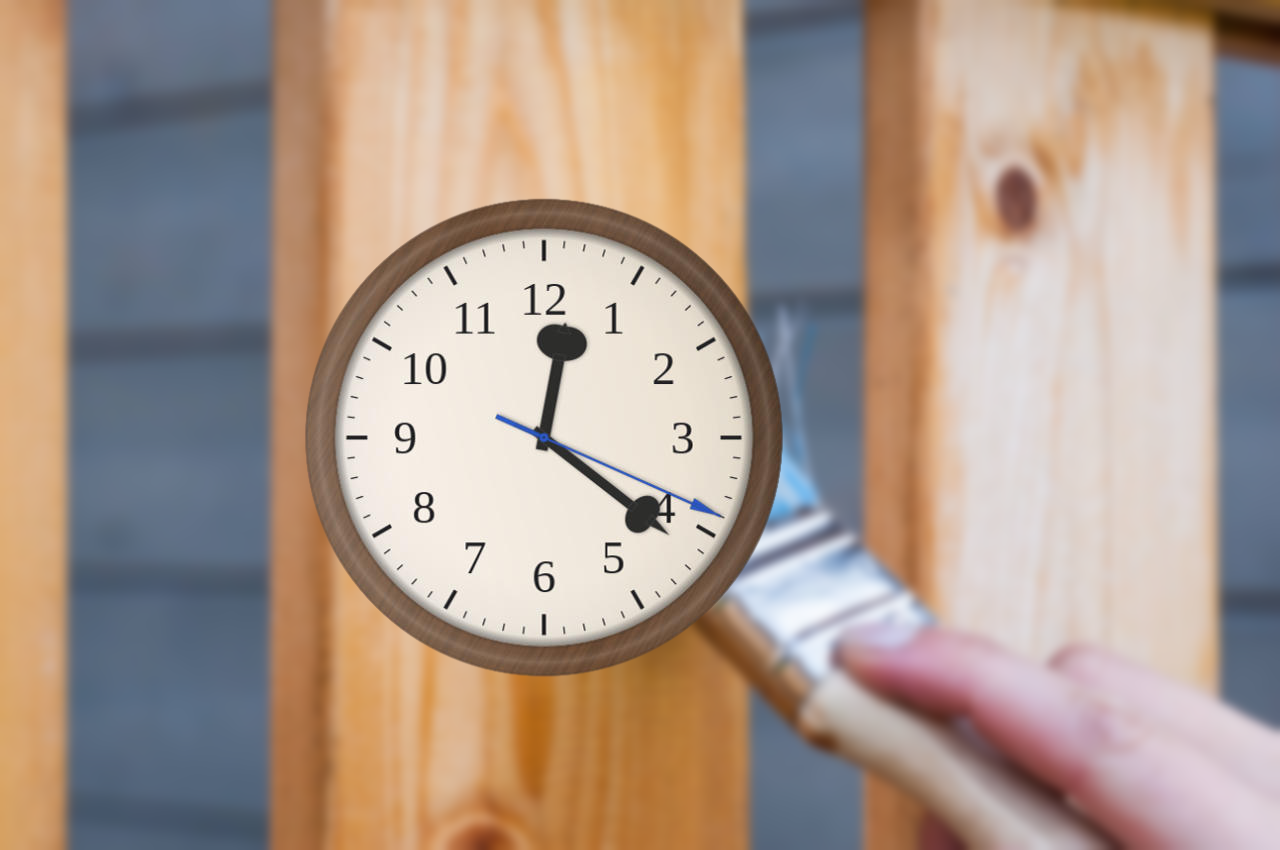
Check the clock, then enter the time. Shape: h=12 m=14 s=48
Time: h=12 m=21 s=19
